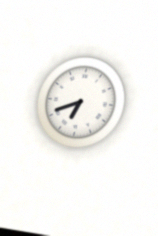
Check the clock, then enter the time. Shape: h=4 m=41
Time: h=6 m=41
